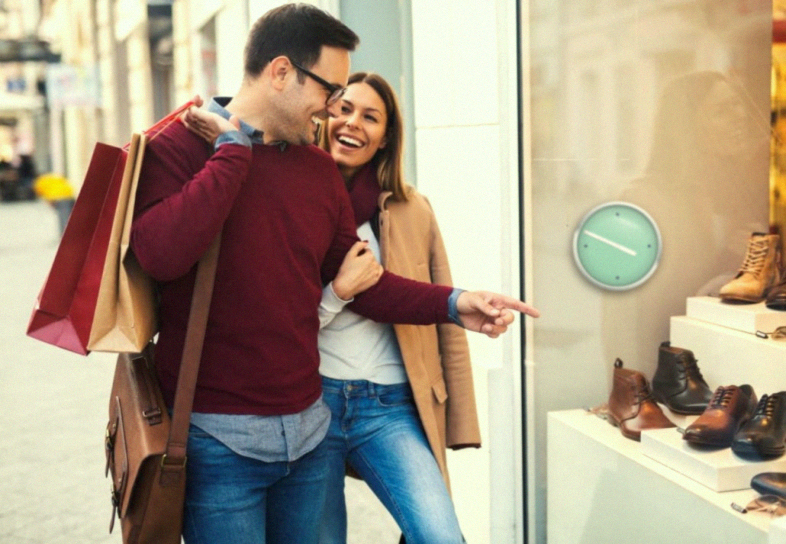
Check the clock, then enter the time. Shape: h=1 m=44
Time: h=3 m=49
